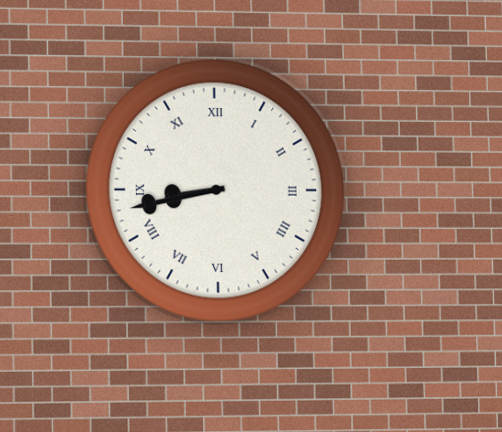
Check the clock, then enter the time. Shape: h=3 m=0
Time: h=8 m=43
